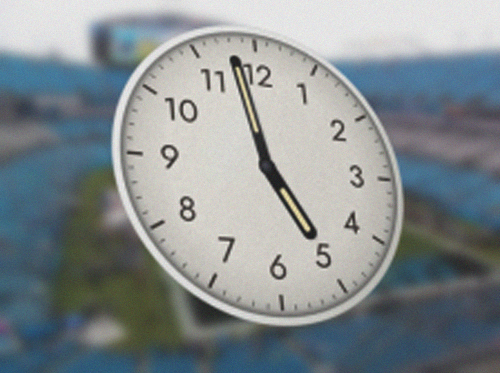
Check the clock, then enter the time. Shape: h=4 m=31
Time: h=4 m=58
